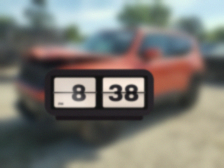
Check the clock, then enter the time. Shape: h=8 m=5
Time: h=8 m=38
